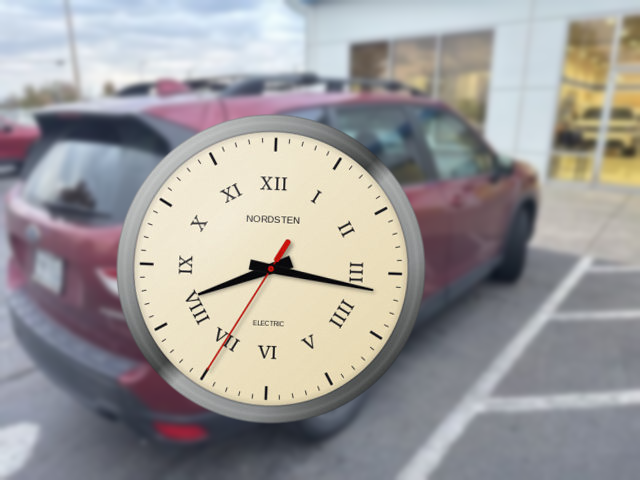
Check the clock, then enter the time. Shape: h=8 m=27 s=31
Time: h=8 m=16 s=35
